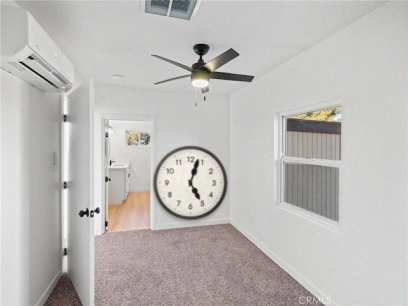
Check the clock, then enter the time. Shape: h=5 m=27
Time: h=5 m=3
